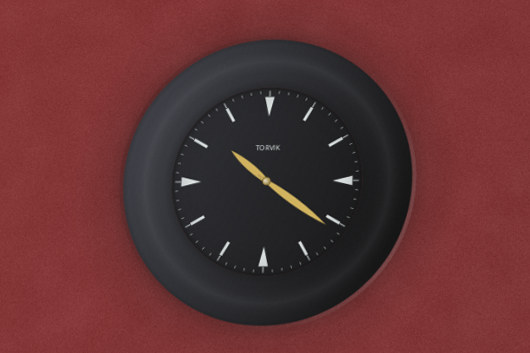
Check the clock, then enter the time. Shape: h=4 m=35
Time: h=10 m=21
